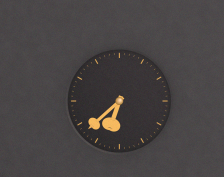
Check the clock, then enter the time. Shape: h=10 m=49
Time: h=6 m=38
